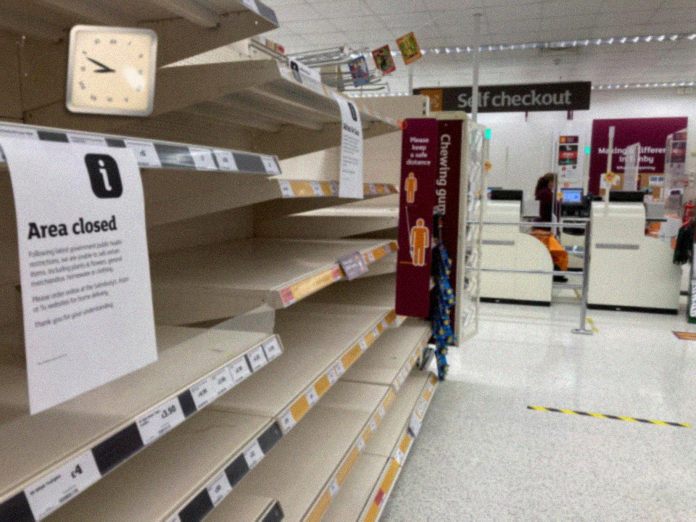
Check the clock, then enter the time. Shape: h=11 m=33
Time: h=8 m=49
